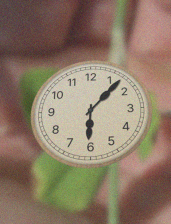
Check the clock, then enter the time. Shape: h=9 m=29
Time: h=6 m=7
